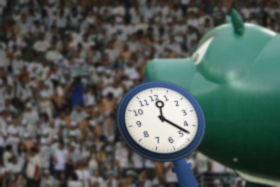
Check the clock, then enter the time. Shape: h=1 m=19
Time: h=12 m=23
